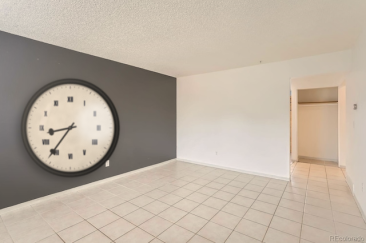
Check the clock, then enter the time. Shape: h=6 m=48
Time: h=8 m=36
